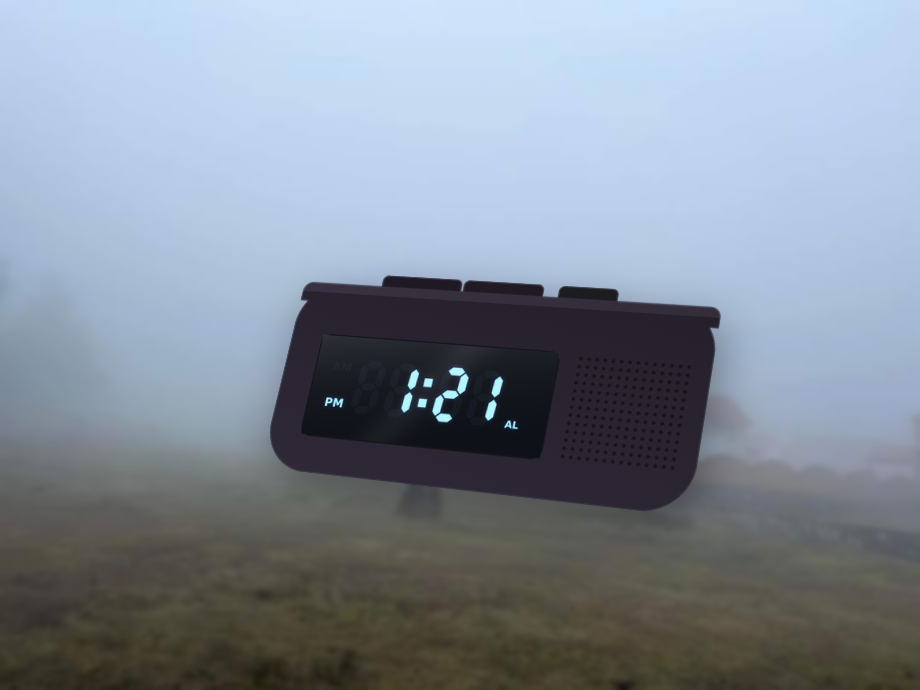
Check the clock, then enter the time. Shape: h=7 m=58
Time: h=1 m=21
